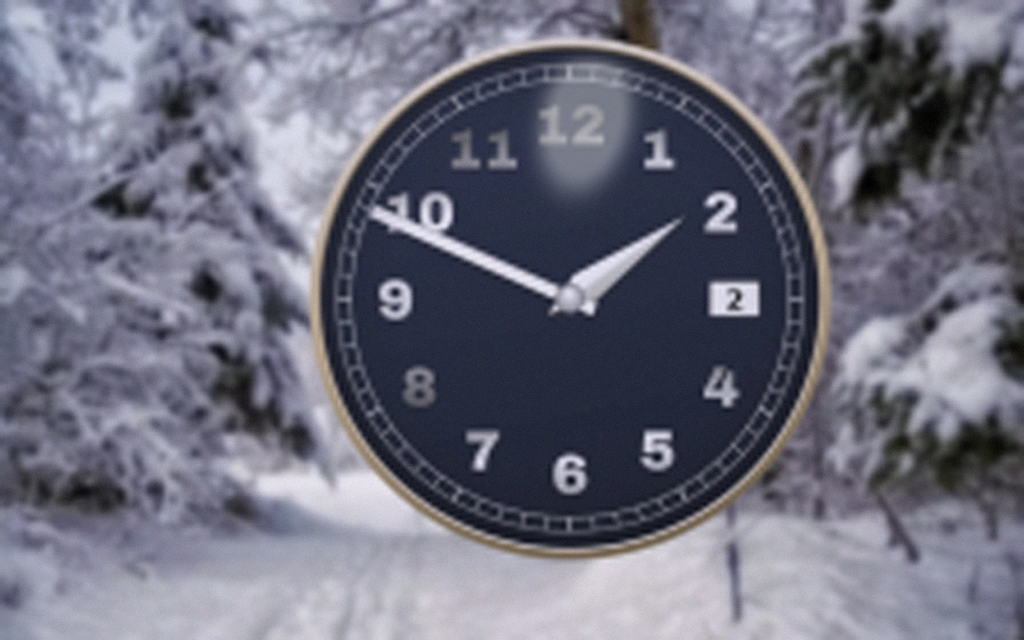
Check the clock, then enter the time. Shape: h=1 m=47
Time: h=1 m=49
